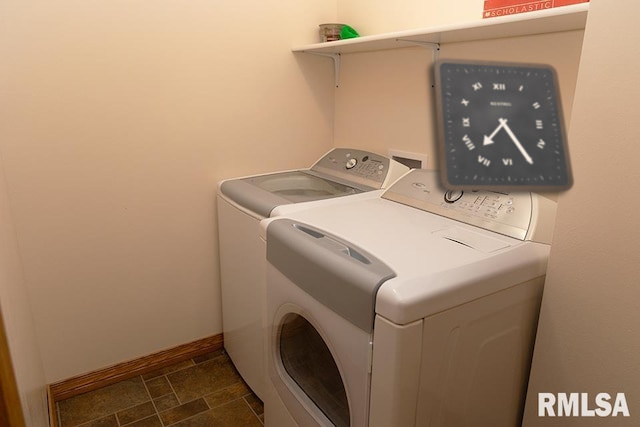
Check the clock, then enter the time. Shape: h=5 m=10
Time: h=7 m=25
